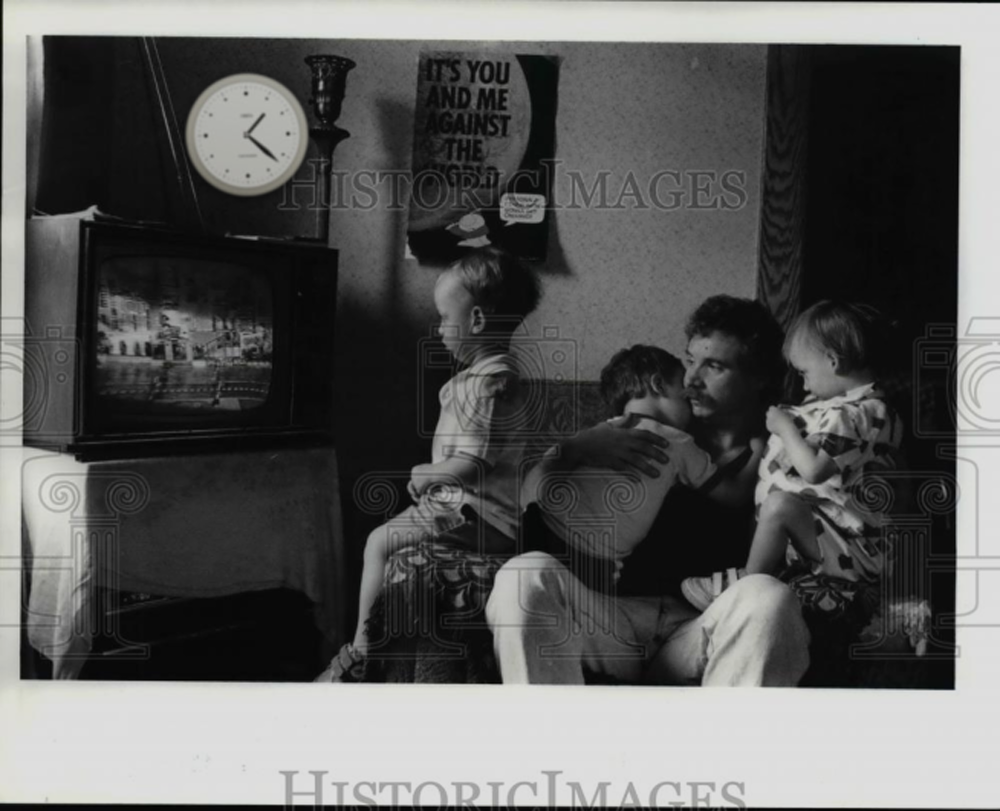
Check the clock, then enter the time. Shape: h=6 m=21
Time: h=1 m=22
